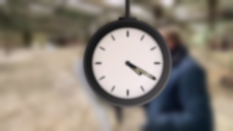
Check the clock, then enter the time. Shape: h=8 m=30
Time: h=4 m=20
